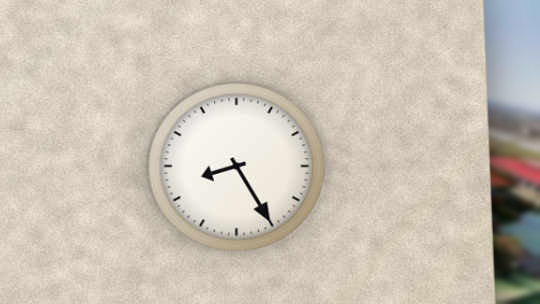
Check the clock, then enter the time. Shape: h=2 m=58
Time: h=8 m=25
